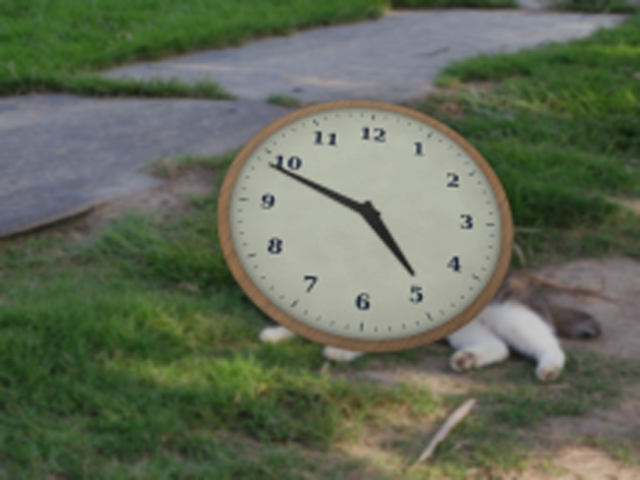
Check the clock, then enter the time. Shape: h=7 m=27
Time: h=4 m=49
